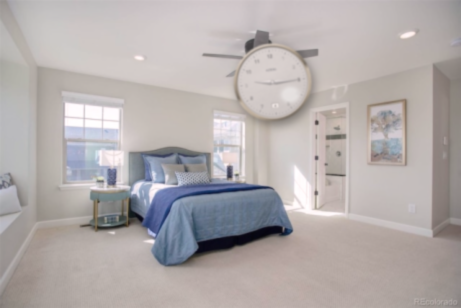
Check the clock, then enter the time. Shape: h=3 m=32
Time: h=9 m=15
